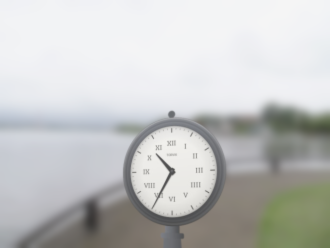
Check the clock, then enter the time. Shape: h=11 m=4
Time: h=10 m=35
